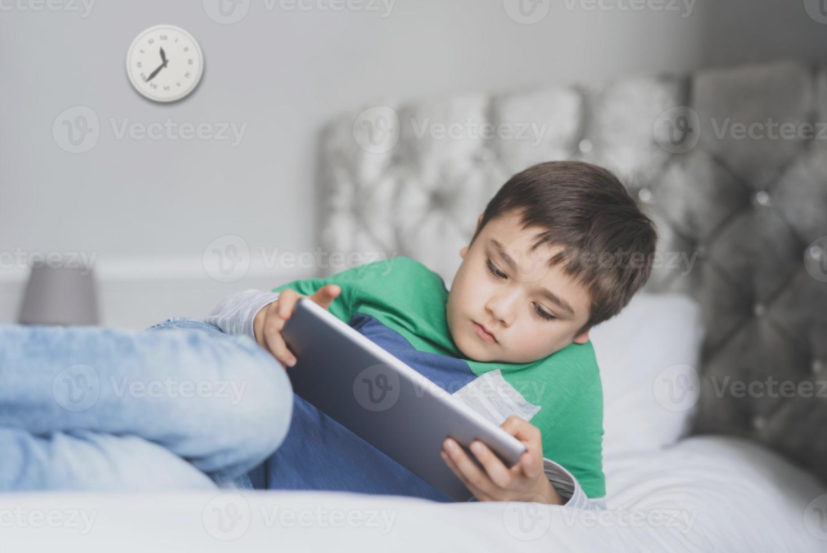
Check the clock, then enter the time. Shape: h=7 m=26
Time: h=11 m=38
